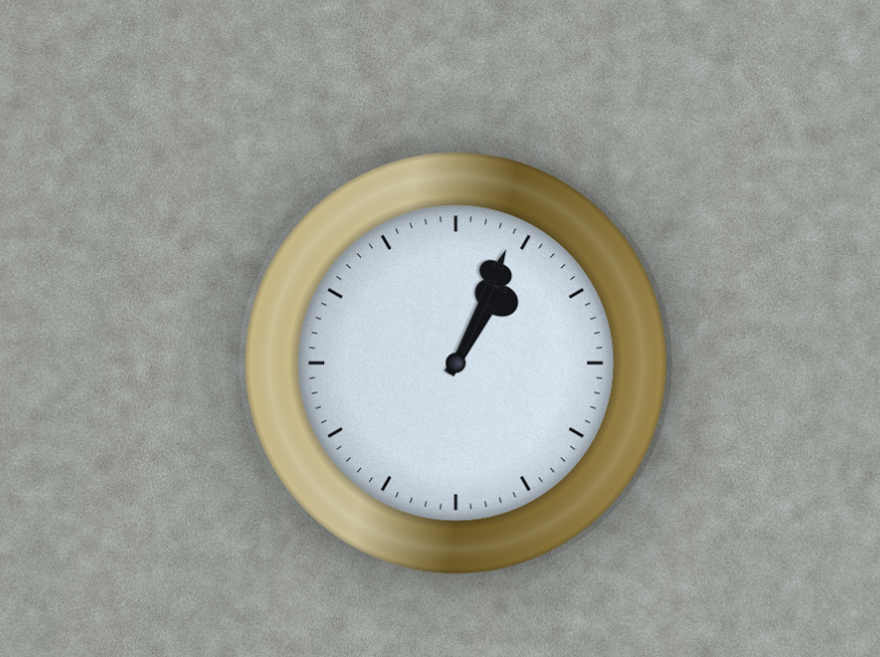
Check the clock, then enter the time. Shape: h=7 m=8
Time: h=1 m=4
